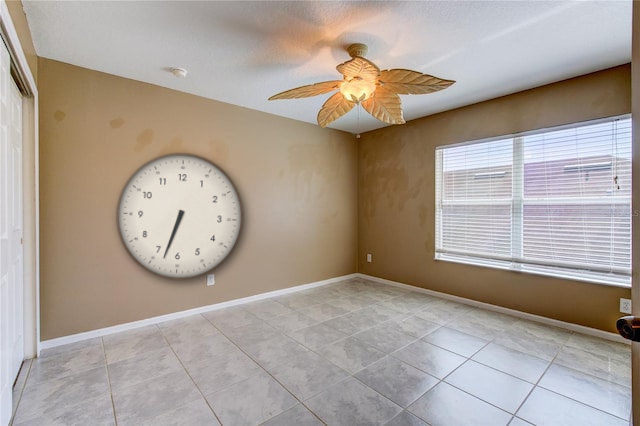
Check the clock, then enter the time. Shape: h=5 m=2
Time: h=6 m=33
